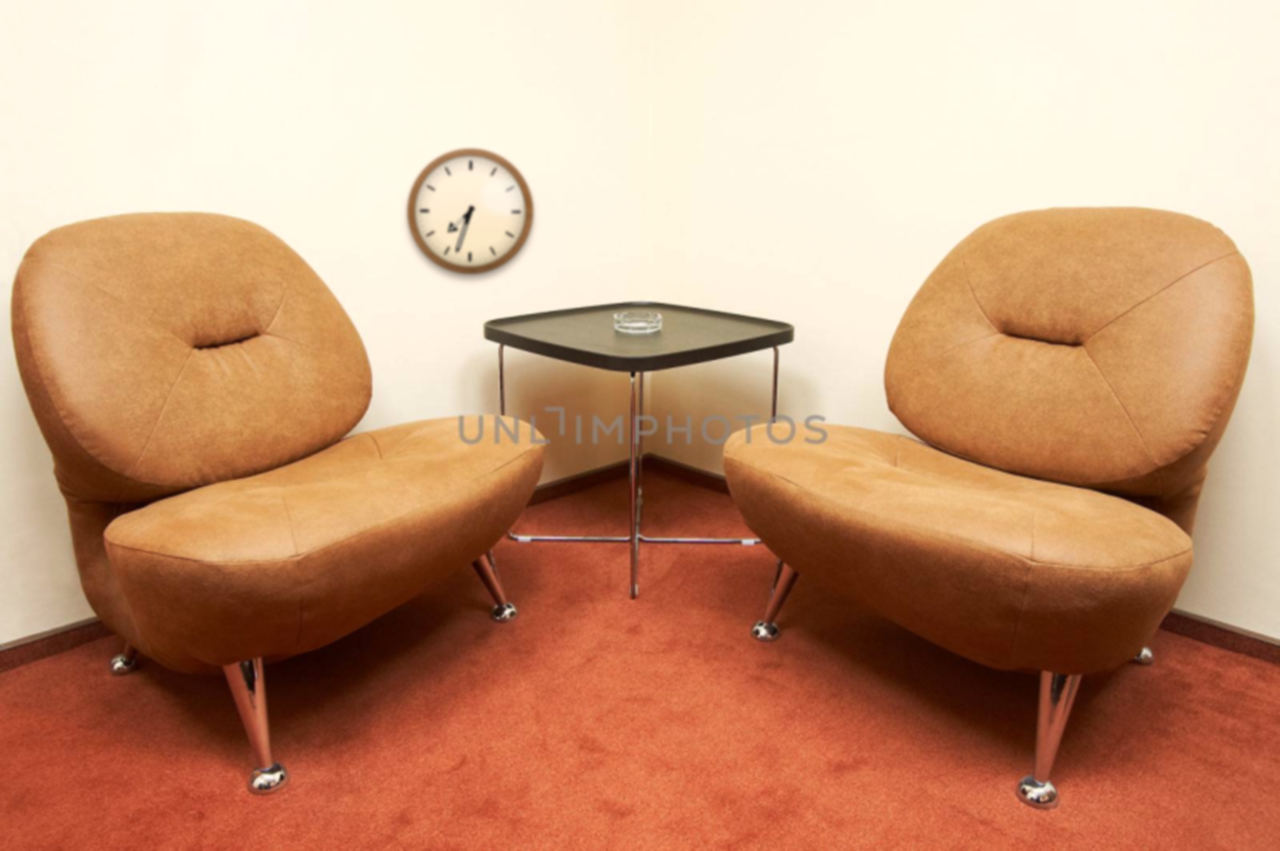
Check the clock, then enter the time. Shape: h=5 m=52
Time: h=7 m=33
